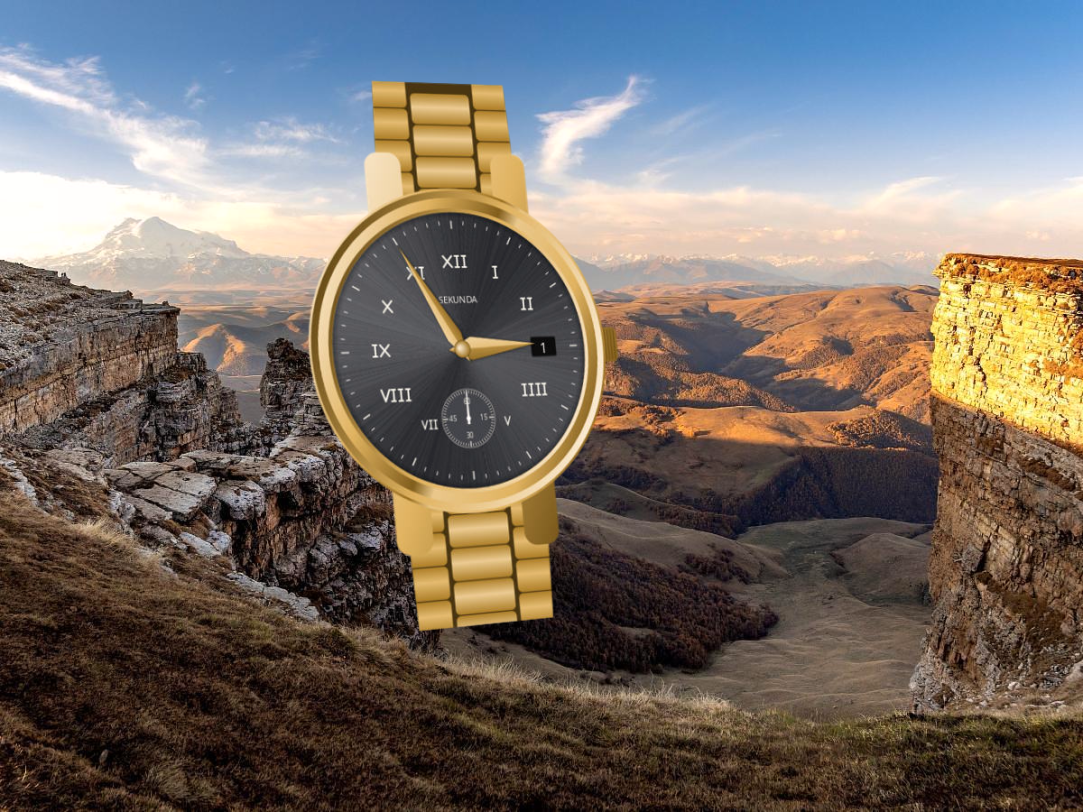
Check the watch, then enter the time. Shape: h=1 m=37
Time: h=2 m=55
